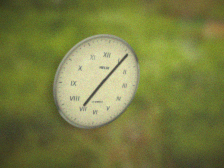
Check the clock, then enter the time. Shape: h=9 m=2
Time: h=7 m=6
